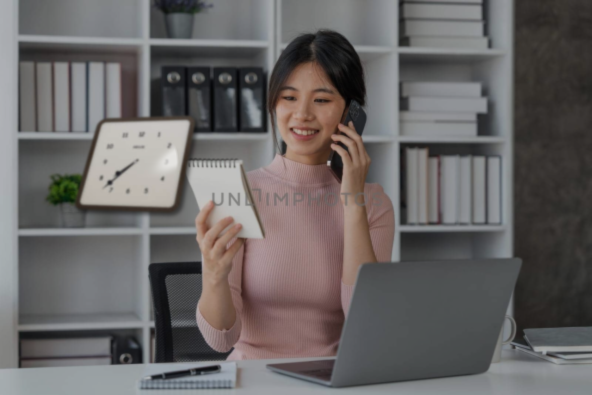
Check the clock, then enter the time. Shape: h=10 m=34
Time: h=7 m=37
